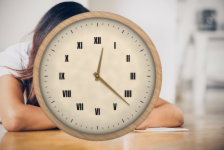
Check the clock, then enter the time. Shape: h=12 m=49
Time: h=12 m=22
